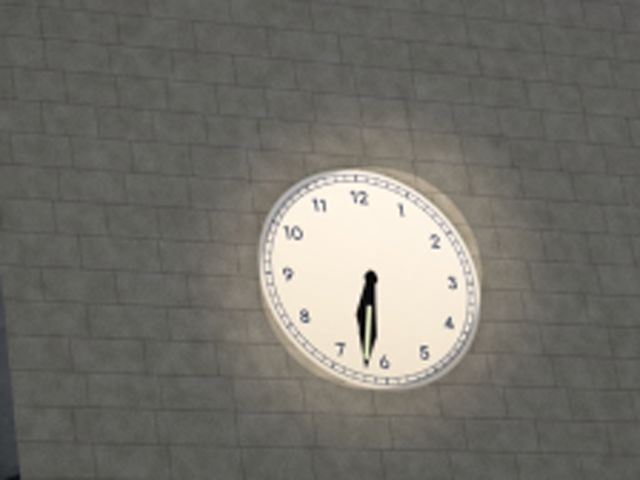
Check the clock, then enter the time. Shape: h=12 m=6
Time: h=6 m=32
